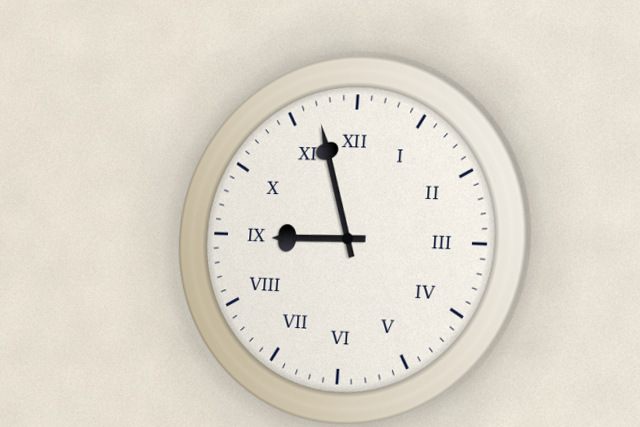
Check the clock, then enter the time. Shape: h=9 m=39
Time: h=8 m=57
